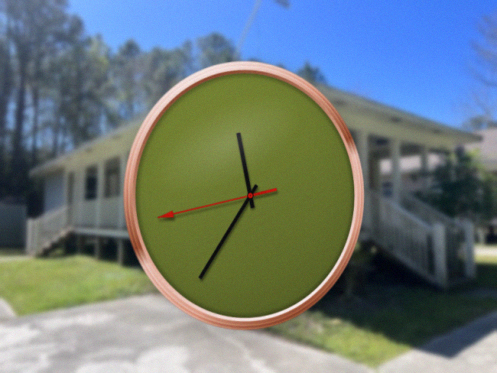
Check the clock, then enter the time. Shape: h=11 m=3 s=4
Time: h=11 m=35 s=43
